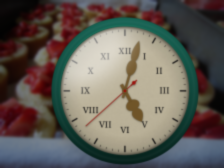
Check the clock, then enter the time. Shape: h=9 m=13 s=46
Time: h=5 m=2 s=38
